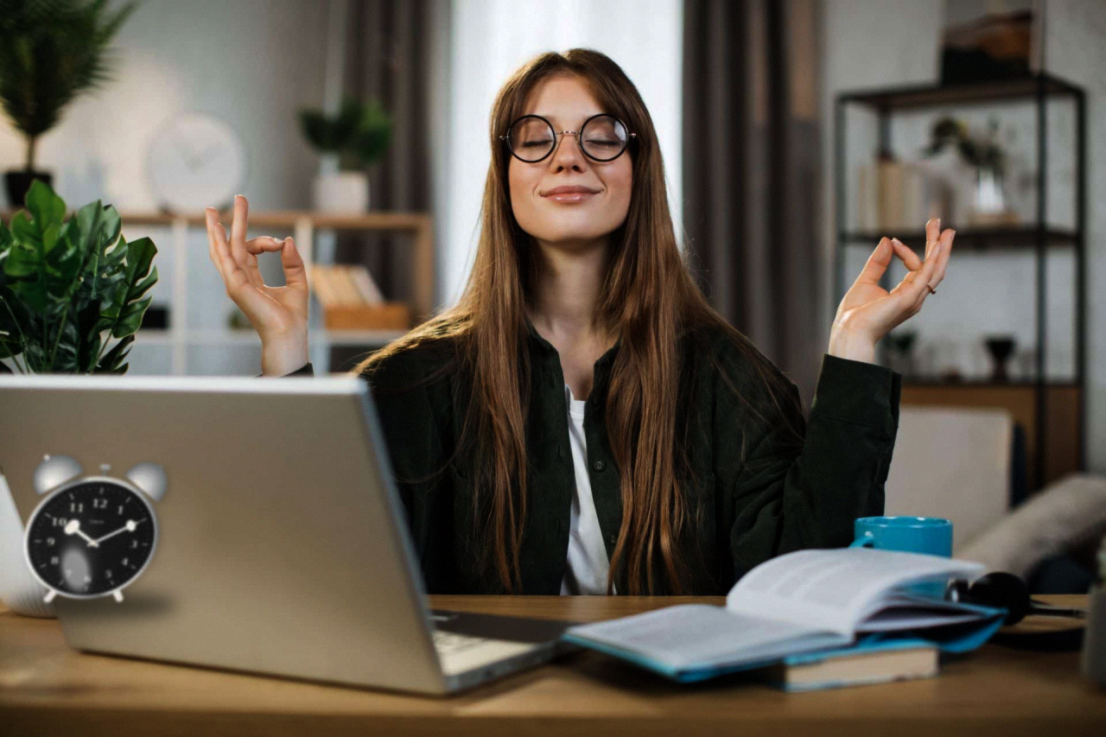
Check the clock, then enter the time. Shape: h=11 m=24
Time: h=10 m=10
